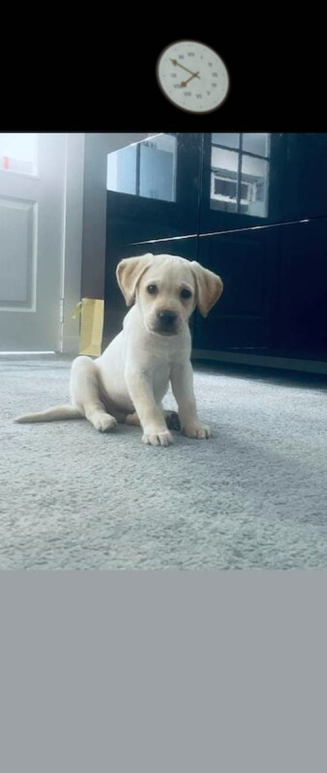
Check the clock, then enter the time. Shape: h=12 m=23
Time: h=7 m=51
